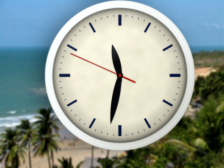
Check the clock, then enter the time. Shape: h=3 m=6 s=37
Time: h=11 m=31 s=49
